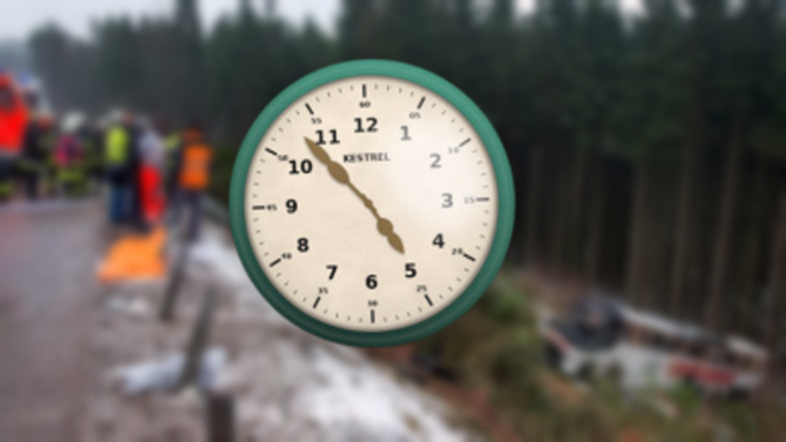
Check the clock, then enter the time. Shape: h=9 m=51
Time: h=4 m=53
